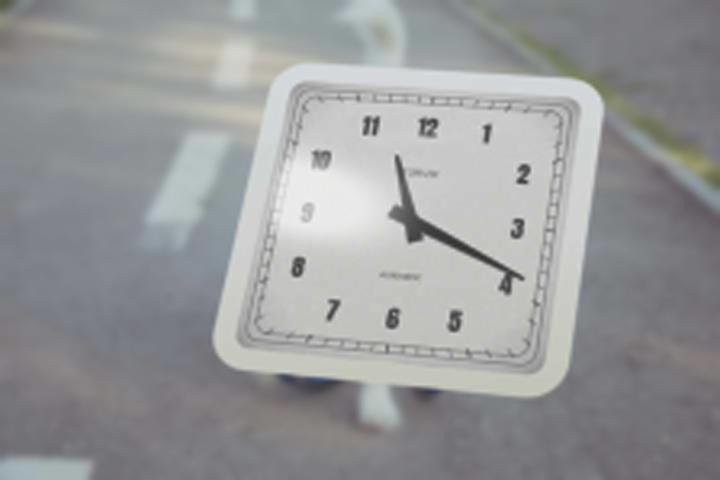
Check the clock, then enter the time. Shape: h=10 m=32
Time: h=11 m=19
